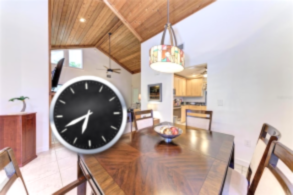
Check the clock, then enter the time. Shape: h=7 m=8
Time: h=6 m=41
